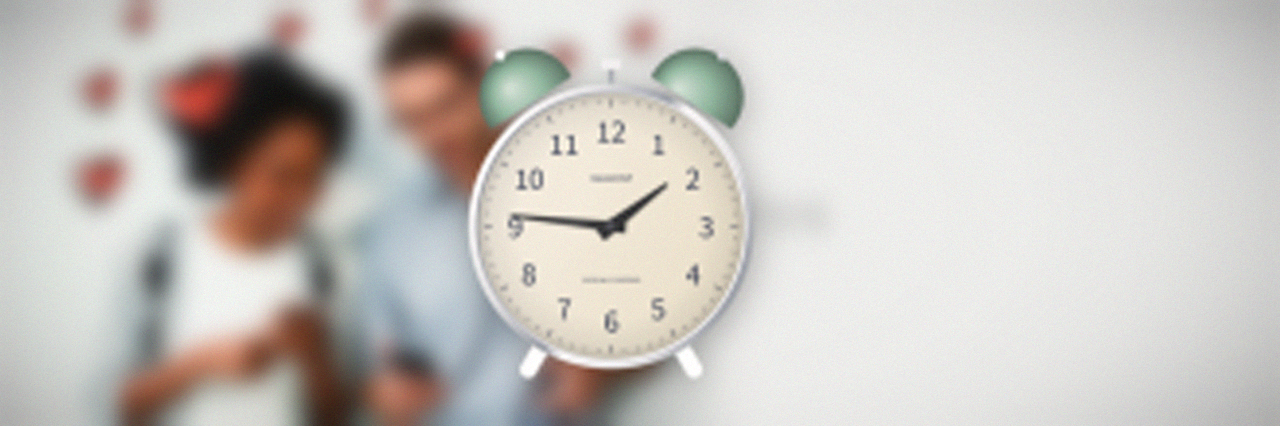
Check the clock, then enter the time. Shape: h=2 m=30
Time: h=1 m=46
